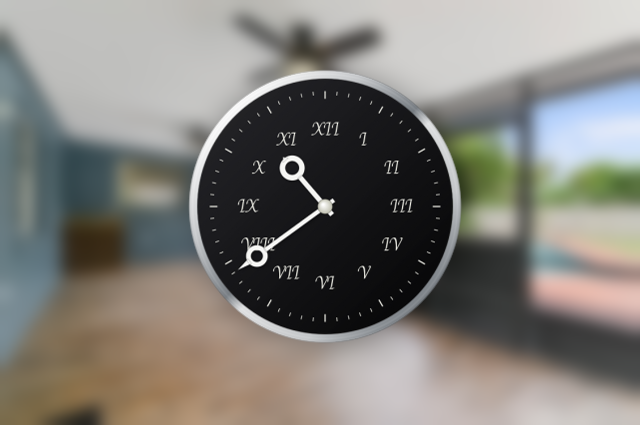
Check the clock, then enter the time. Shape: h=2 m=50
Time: h=10 m=39
